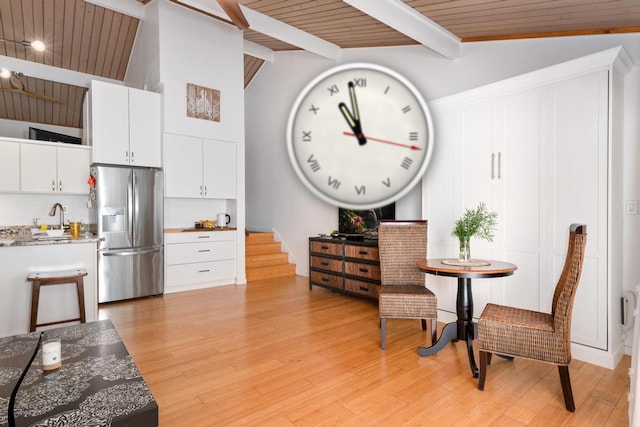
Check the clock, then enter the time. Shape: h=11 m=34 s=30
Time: h=10 m=58 s=17
